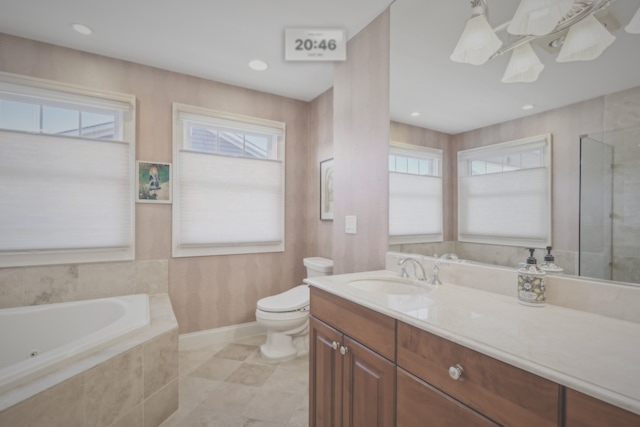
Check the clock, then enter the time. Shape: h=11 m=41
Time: h=20 m=46
